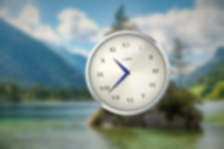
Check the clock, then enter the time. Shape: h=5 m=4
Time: h=10 m=38
